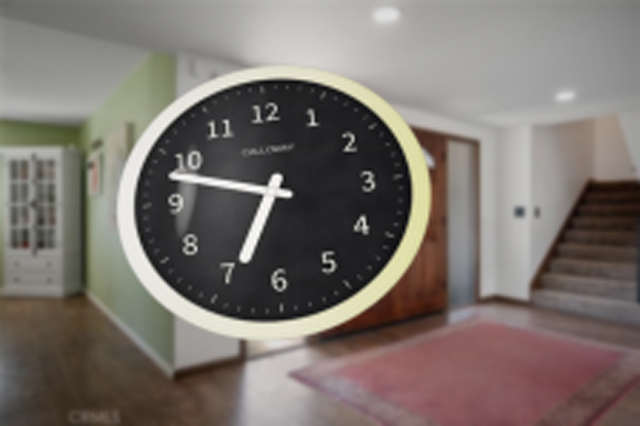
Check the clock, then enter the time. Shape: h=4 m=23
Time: h=6 m=48
